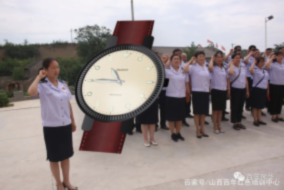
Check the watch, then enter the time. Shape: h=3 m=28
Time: h=10 m=45
